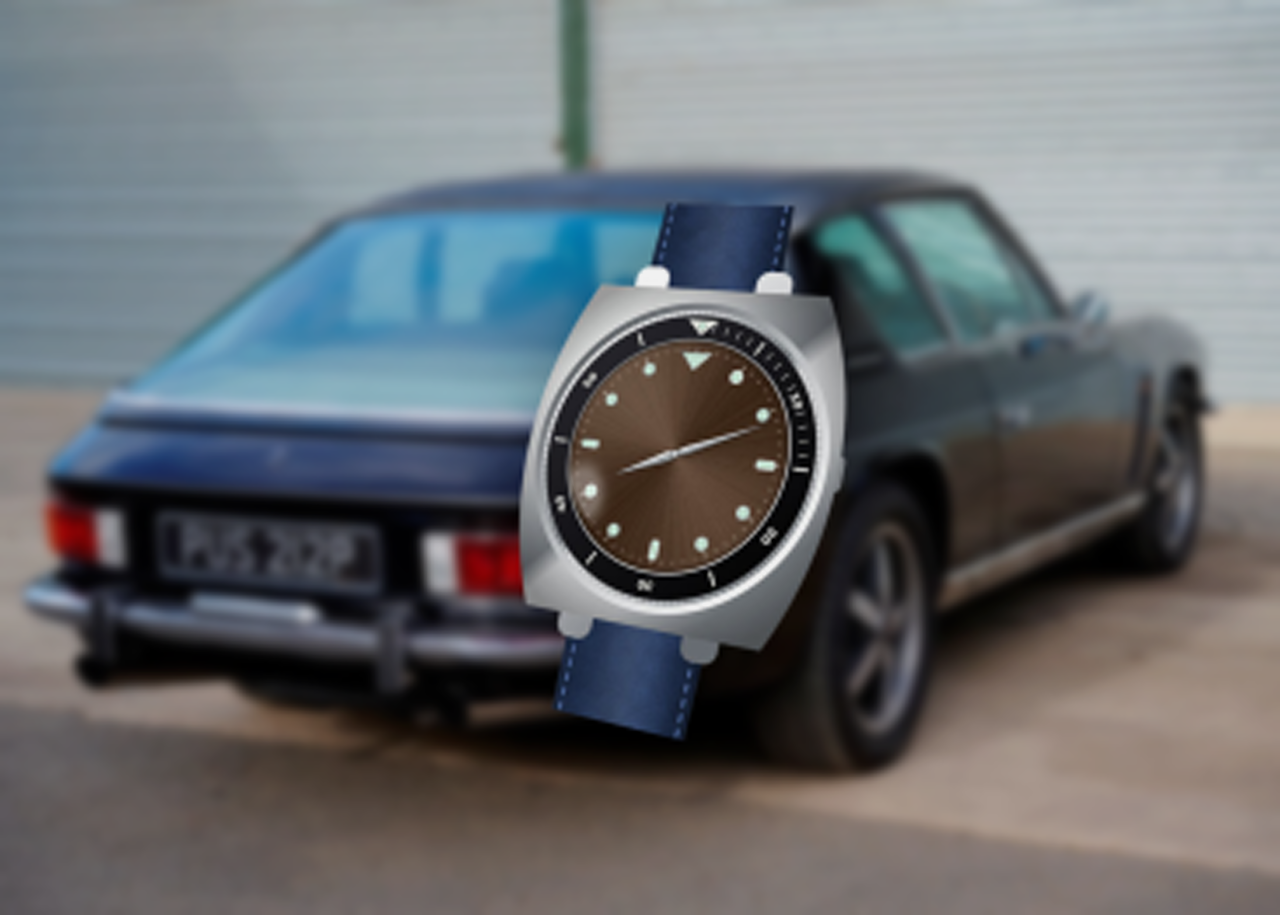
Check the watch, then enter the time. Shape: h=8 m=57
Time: h=8 m=11
